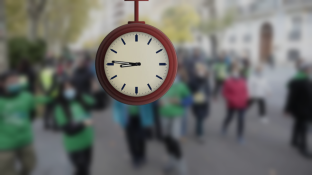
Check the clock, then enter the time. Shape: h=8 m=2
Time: h=8 m=46
